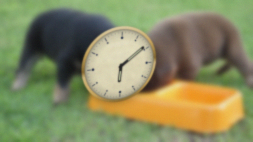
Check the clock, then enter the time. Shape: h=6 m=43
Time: h=6 m=9
